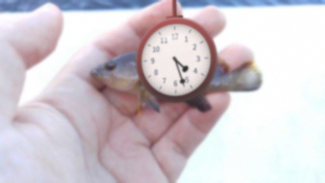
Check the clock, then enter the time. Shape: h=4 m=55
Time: h=4 m=27
